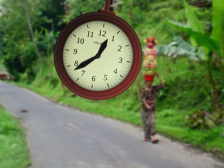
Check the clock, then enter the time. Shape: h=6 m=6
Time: h=12 m=38
